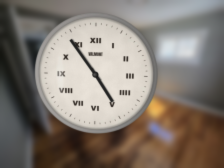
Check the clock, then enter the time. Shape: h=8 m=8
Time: h=4 m=54
